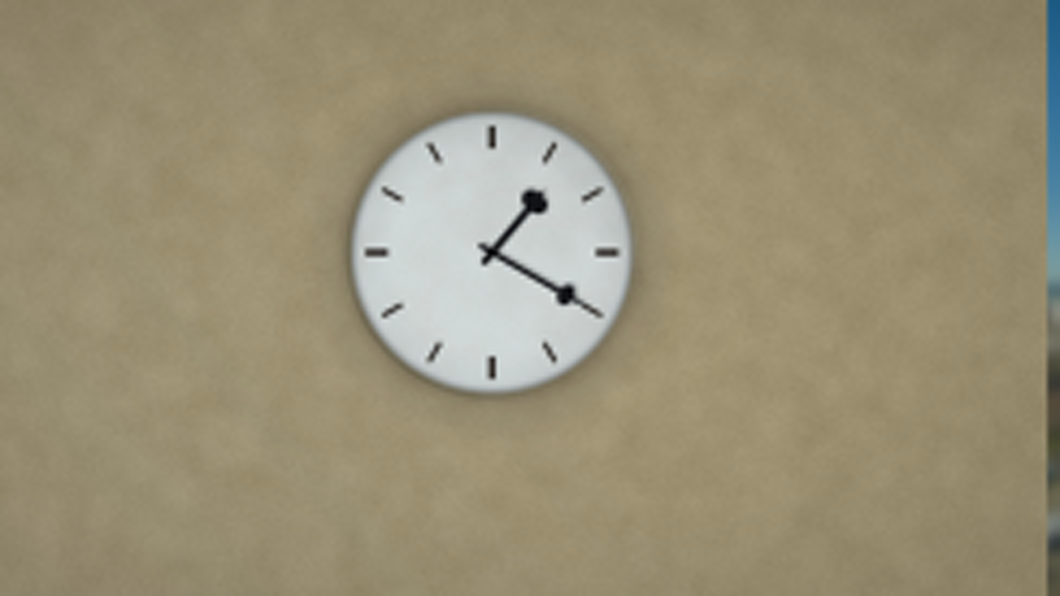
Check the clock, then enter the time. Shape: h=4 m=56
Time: h=1 m=20
